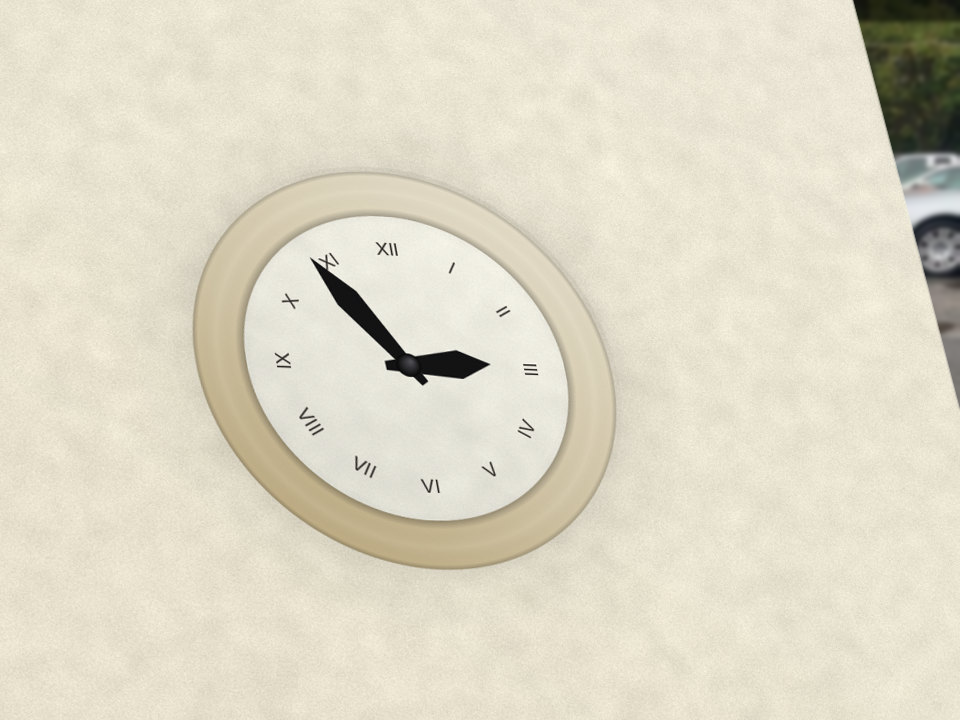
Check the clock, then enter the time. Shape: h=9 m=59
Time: h=2 m=54
